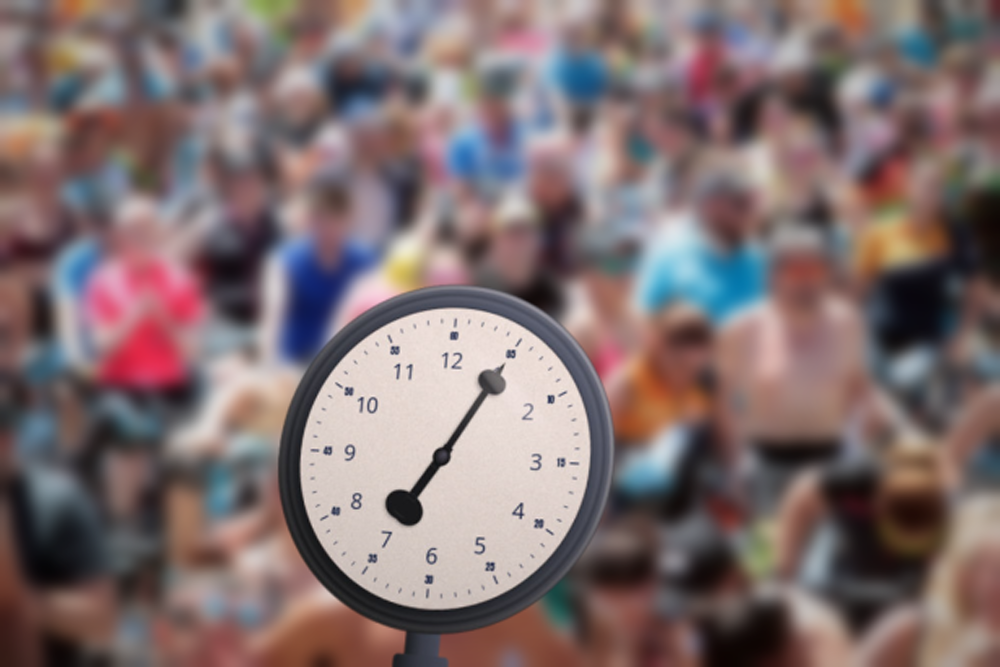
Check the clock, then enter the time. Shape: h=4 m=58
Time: h=7 m=5
